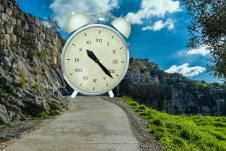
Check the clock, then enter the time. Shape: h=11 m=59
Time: h=10 m=22
